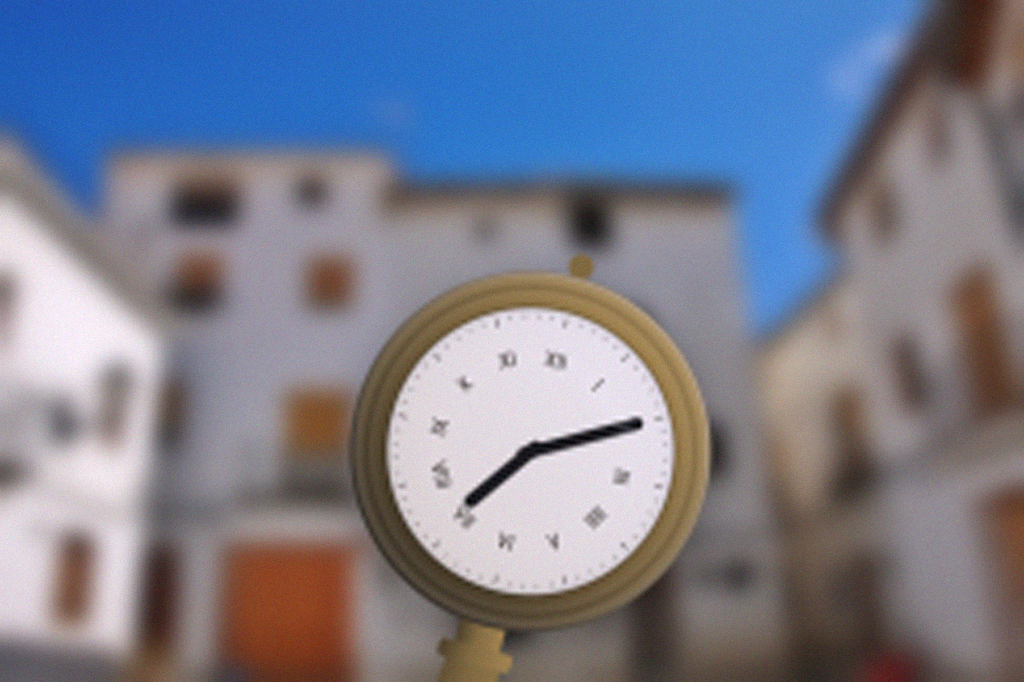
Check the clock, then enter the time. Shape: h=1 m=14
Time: h=7 m=10
